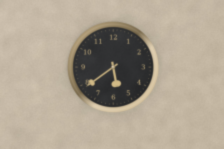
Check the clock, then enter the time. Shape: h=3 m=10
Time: h=5 m=39
